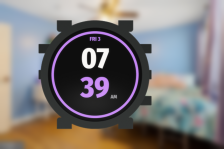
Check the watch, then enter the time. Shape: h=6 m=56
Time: h=7 m=39
